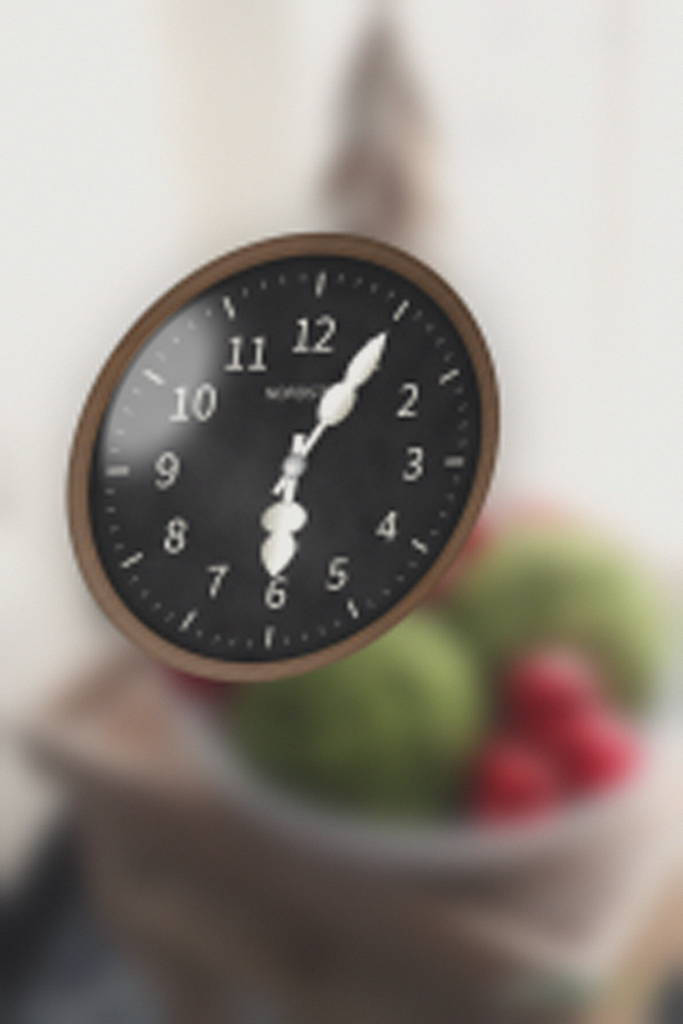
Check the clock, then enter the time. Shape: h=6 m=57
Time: h=6 m=5
